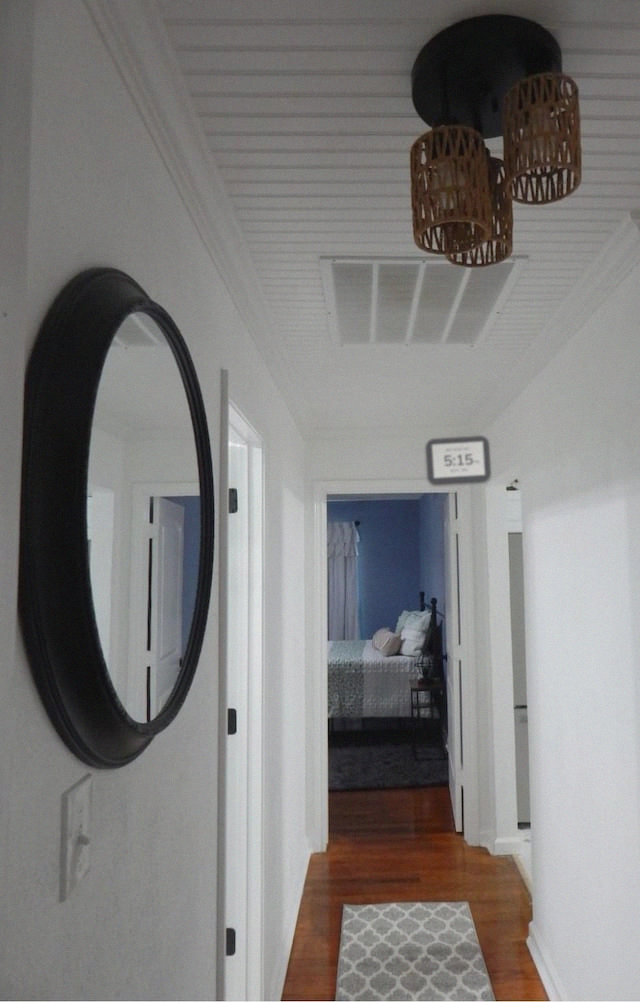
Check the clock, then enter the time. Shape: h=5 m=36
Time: h=5 m=15
